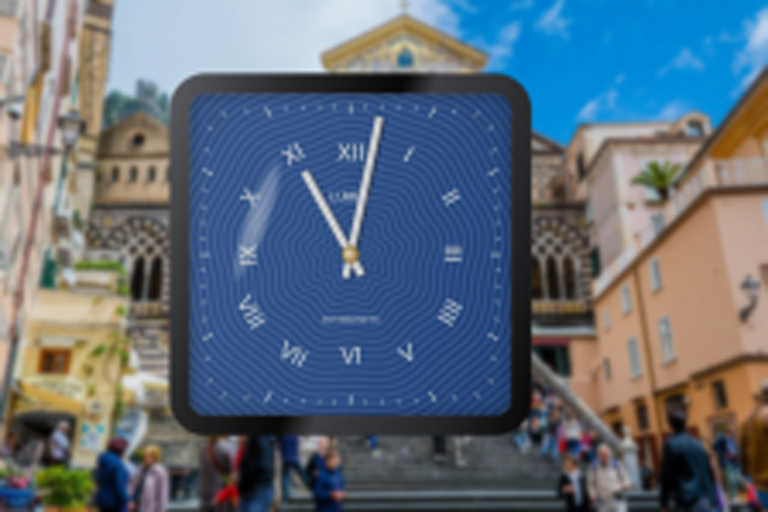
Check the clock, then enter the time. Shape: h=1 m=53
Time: h=11 m=2
